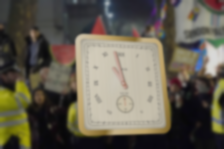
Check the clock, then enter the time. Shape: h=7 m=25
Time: h=10 m=58
